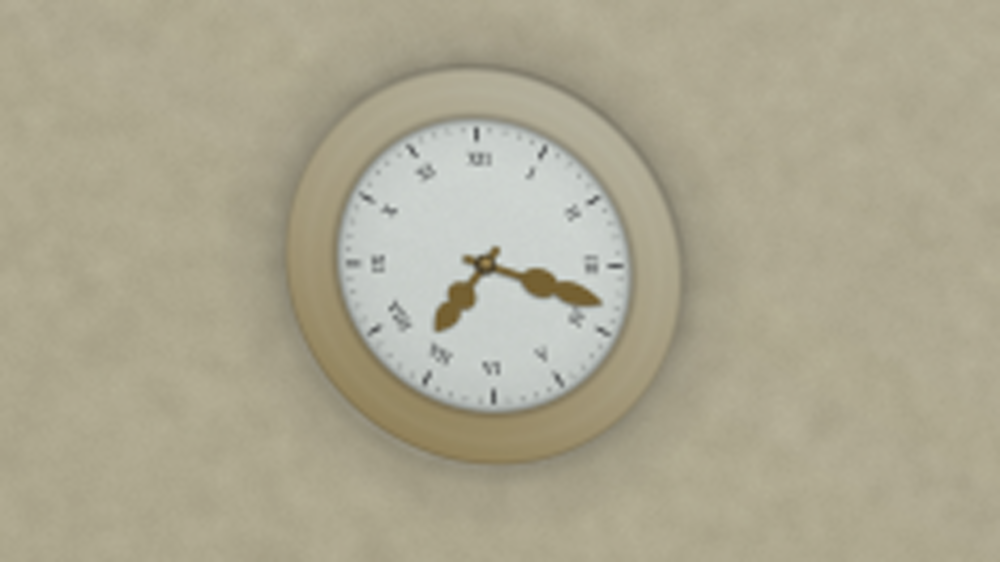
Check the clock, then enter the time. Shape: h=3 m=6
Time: h=7 m=18
